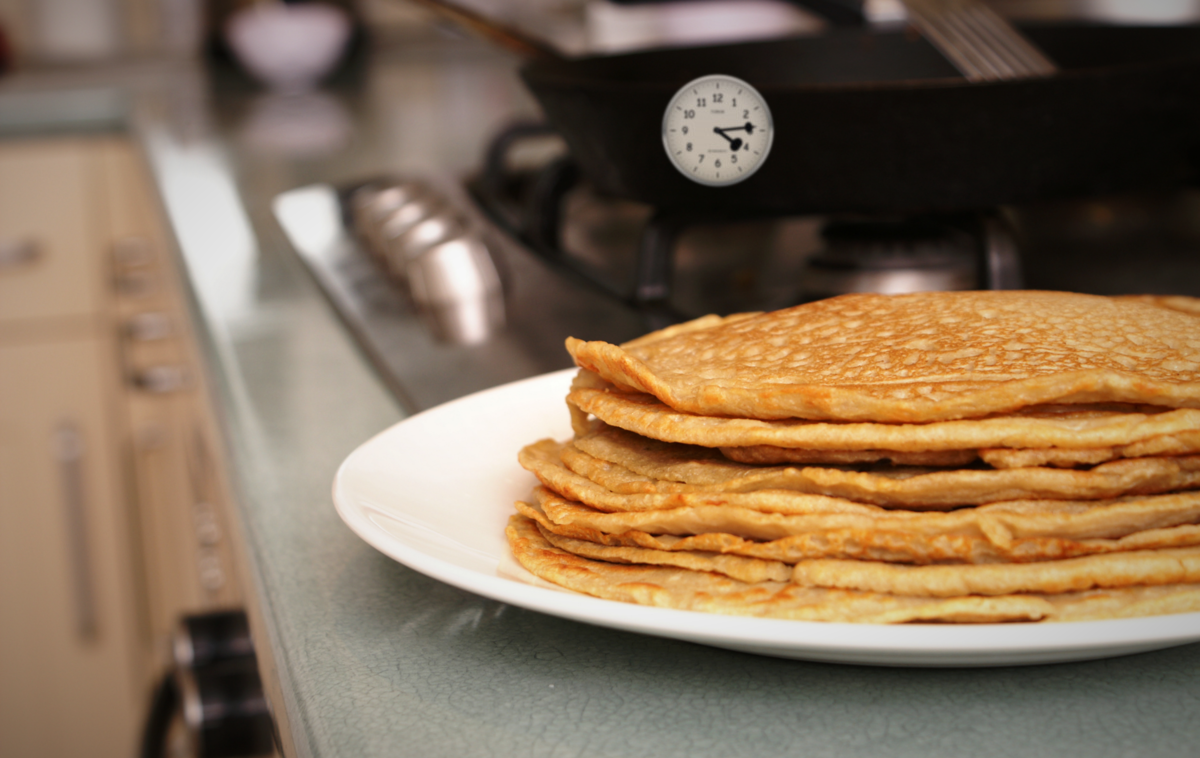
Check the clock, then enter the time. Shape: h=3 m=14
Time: h=4 m=14
